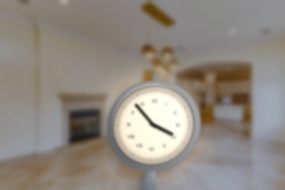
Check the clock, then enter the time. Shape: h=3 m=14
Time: h=3 m=53
